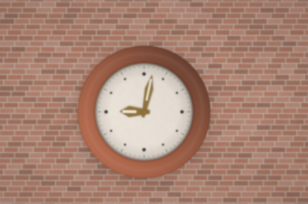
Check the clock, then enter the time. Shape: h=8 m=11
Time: h=9 m=2
